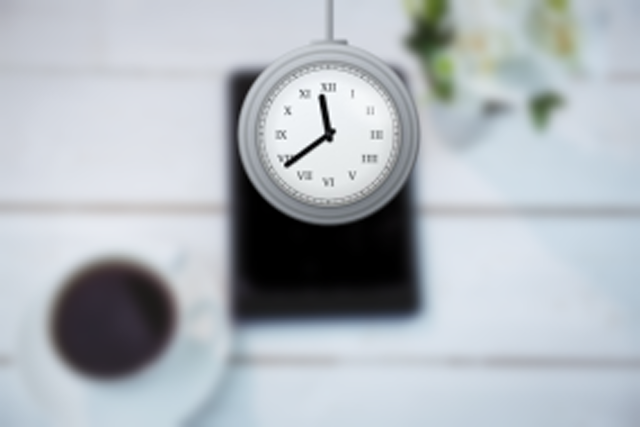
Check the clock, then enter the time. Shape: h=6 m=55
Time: h=11 m=39
